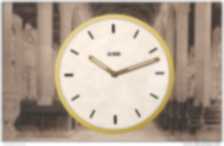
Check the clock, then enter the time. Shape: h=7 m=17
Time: h=10 m=12
